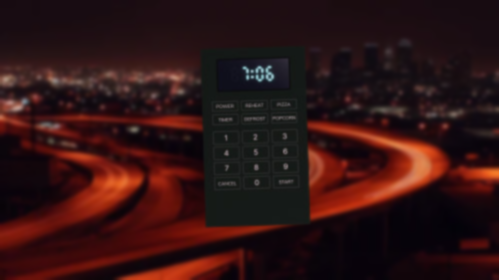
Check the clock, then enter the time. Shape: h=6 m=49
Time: h=7 m=6
